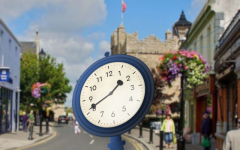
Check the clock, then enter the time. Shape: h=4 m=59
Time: h=1 m=41
